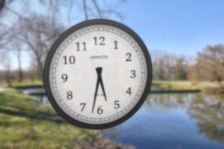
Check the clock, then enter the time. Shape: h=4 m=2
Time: h=5 m=32
